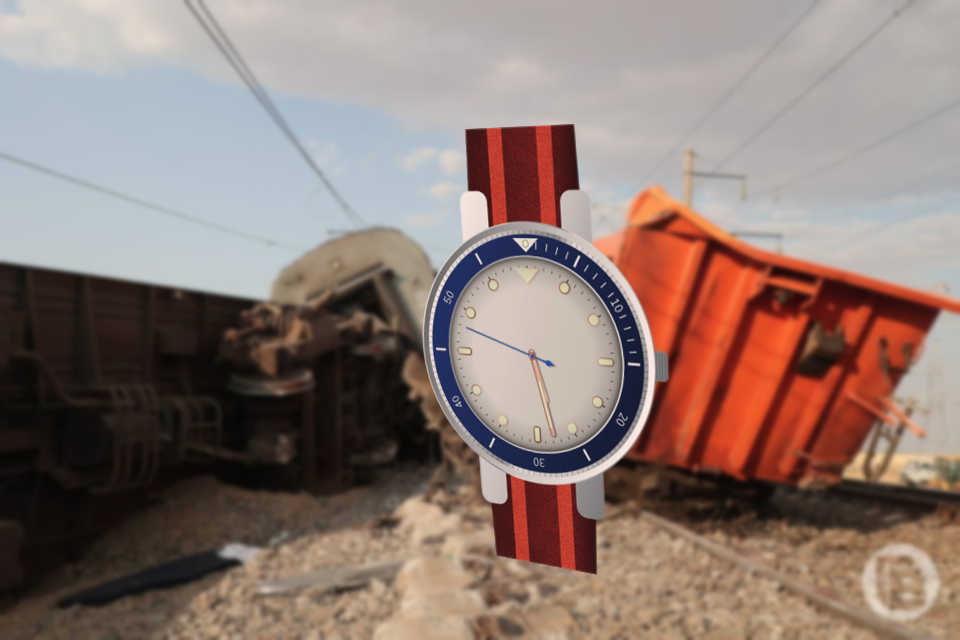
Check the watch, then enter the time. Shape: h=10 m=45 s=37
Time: h=5 m=27 s=48
